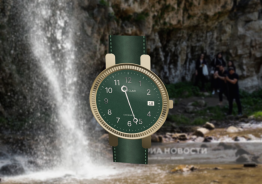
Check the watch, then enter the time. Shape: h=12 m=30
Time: h=11 m=27
